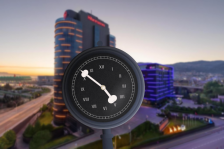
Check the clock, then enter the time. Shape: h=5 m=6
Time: h=4 m=52
